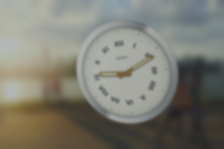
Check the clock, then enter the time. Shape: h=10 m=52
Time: h=9 m=11
